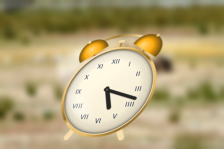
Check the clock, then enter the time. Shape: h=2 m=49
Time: h=5 m=18
